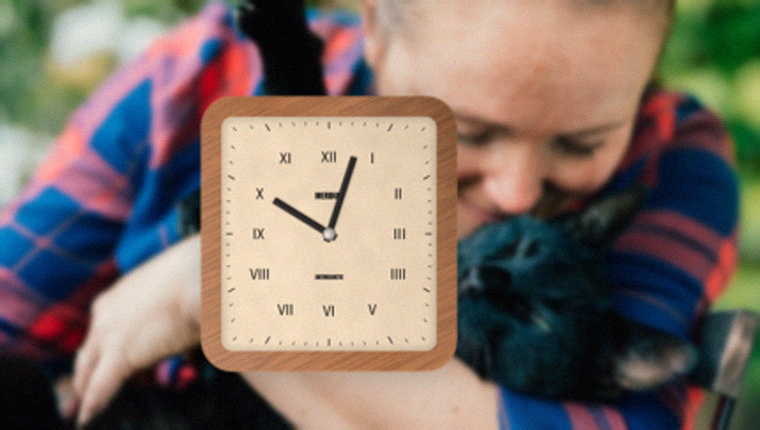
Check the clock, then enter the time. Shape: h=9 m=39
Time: h=10 m=3
